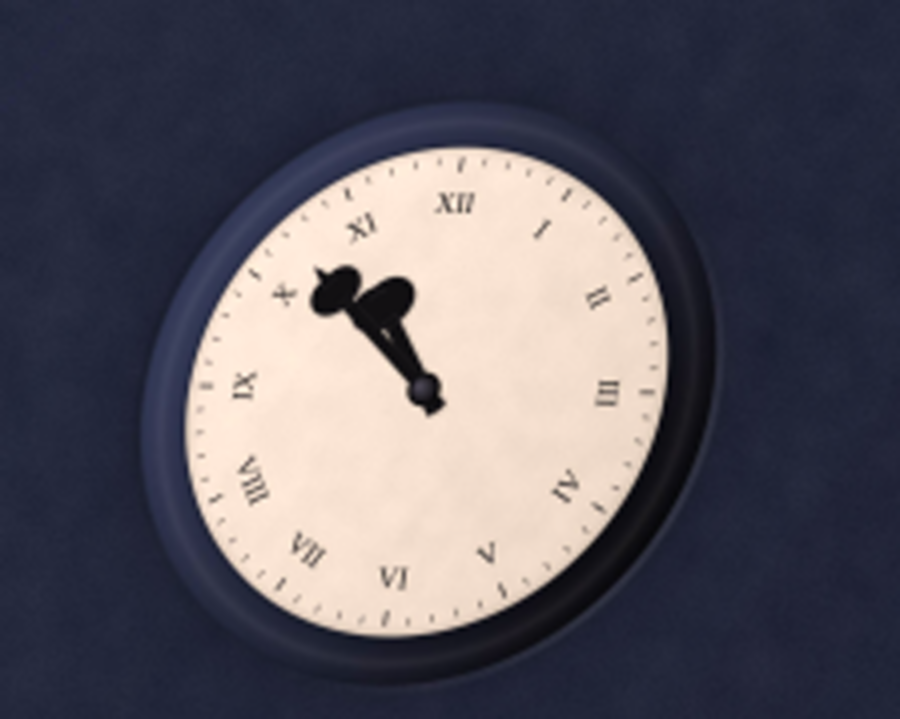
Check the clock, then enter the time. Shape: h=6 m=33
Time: h=10 m=52
